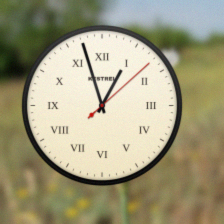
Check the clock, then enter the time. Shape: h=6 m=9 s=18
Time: h=12 m=57 s=8
